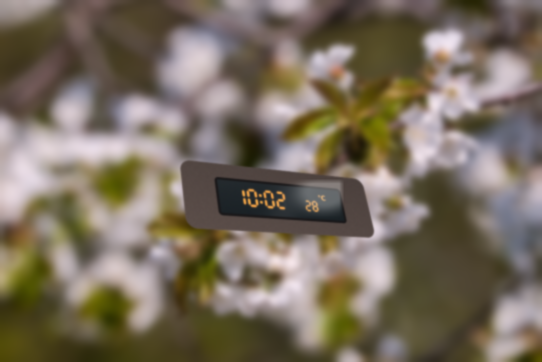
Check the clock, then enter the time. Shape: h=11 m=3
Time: h=10 m=2
